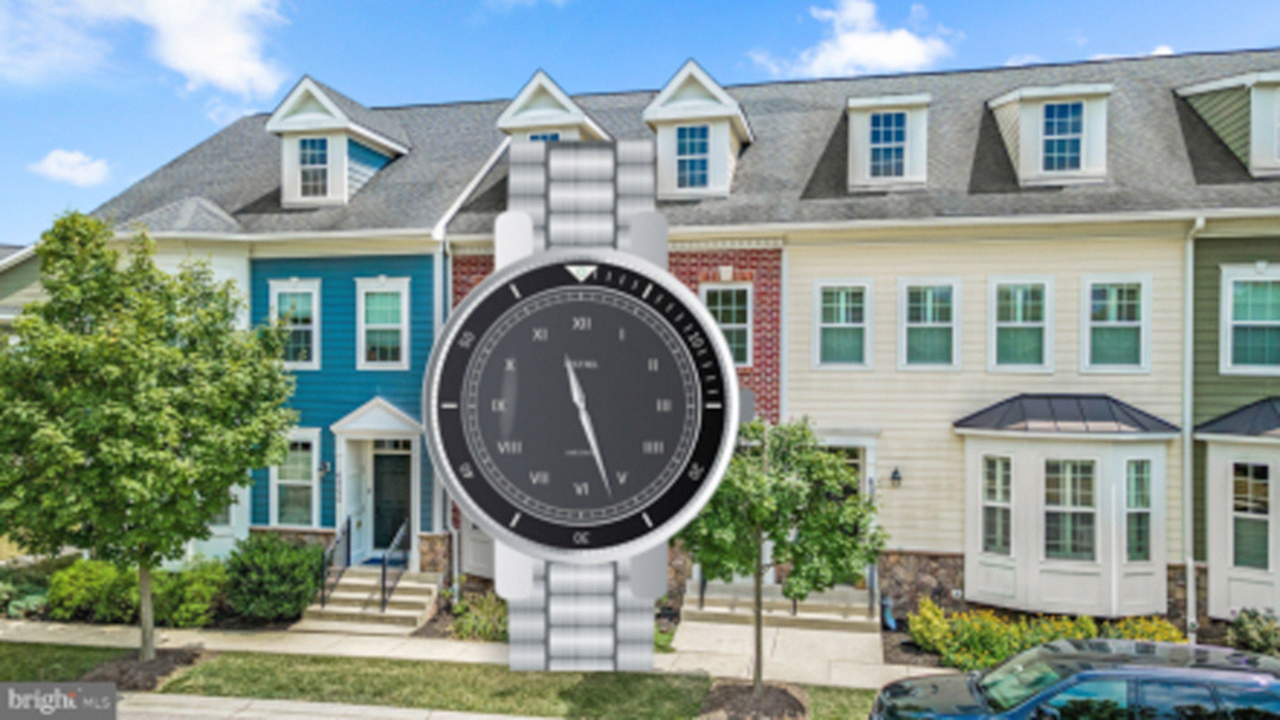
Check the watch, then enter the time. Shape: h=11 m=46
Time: h=11 m=27
